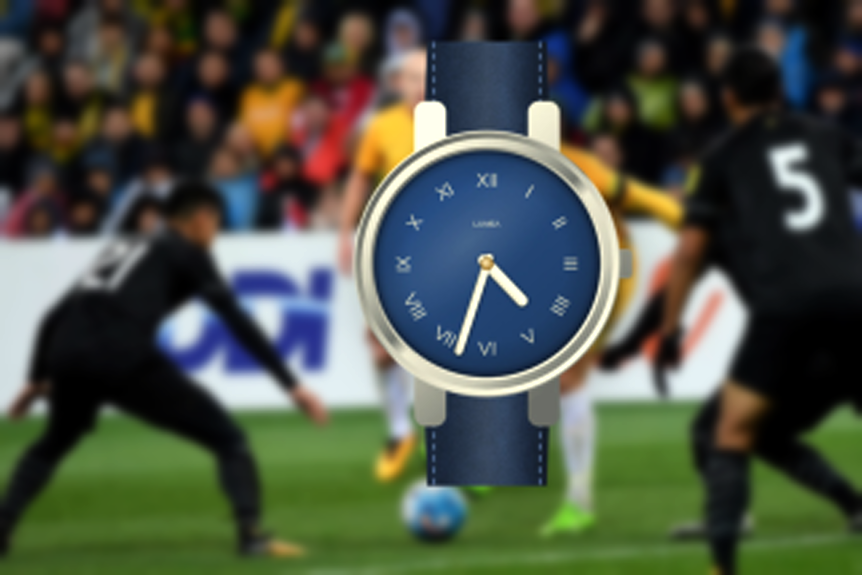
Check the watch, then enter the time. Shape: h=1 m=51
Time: h=4 m=33
